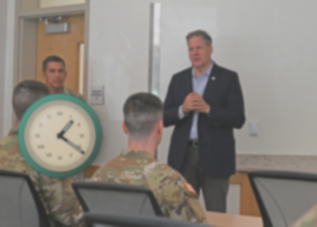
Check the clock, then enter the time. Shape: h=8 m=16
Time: h=1 m=21
